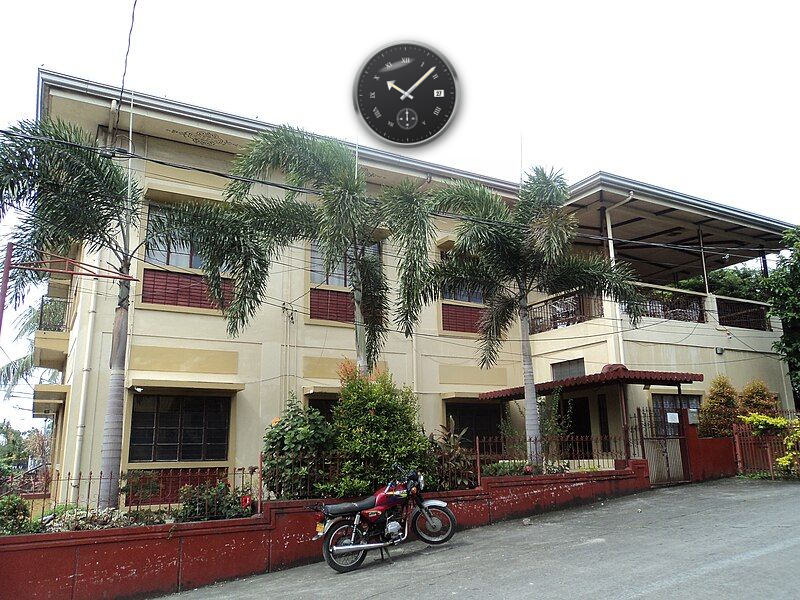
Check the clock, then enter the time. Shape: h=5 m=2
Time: h=10 m=8
